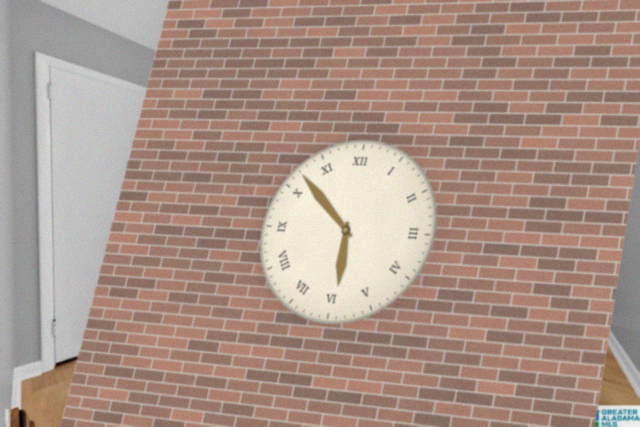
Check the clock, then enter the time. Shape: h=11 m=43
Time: h=5 m=52
